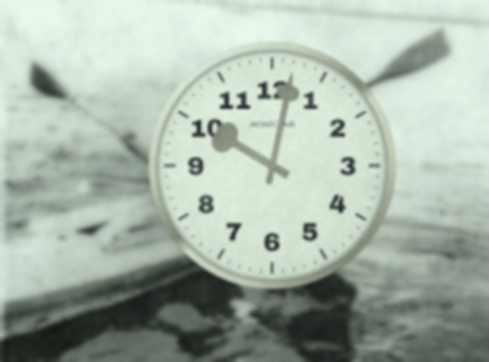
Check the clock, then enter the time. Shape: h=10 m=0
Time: h=10 m=2
